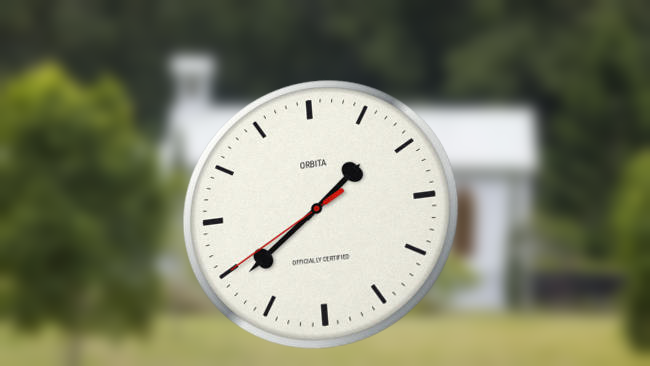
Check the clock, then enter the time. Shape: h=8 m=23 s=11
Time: h=1 m=38 s=40
